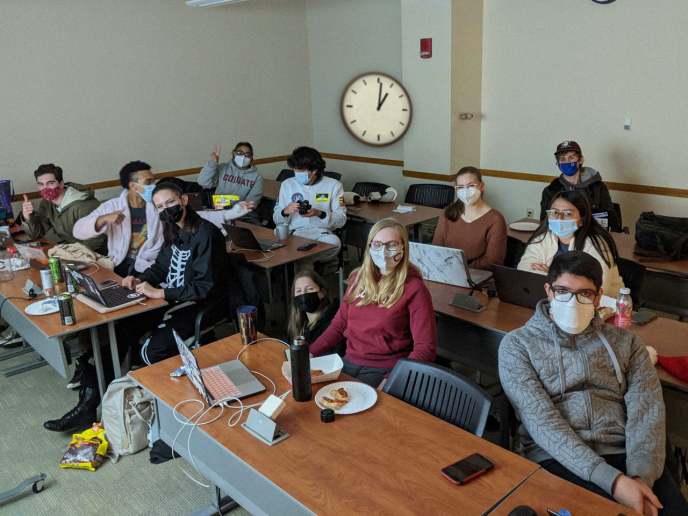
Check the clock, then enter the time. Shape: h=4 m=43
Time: h=1 m=1
